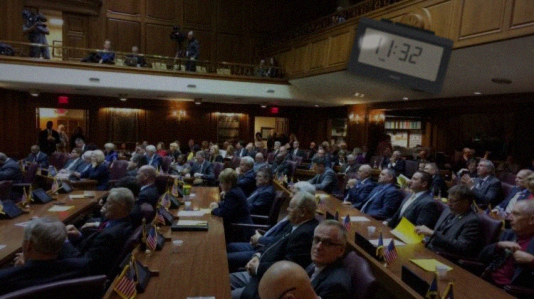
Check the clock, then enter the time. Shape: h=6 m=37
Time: h=11 m=32
